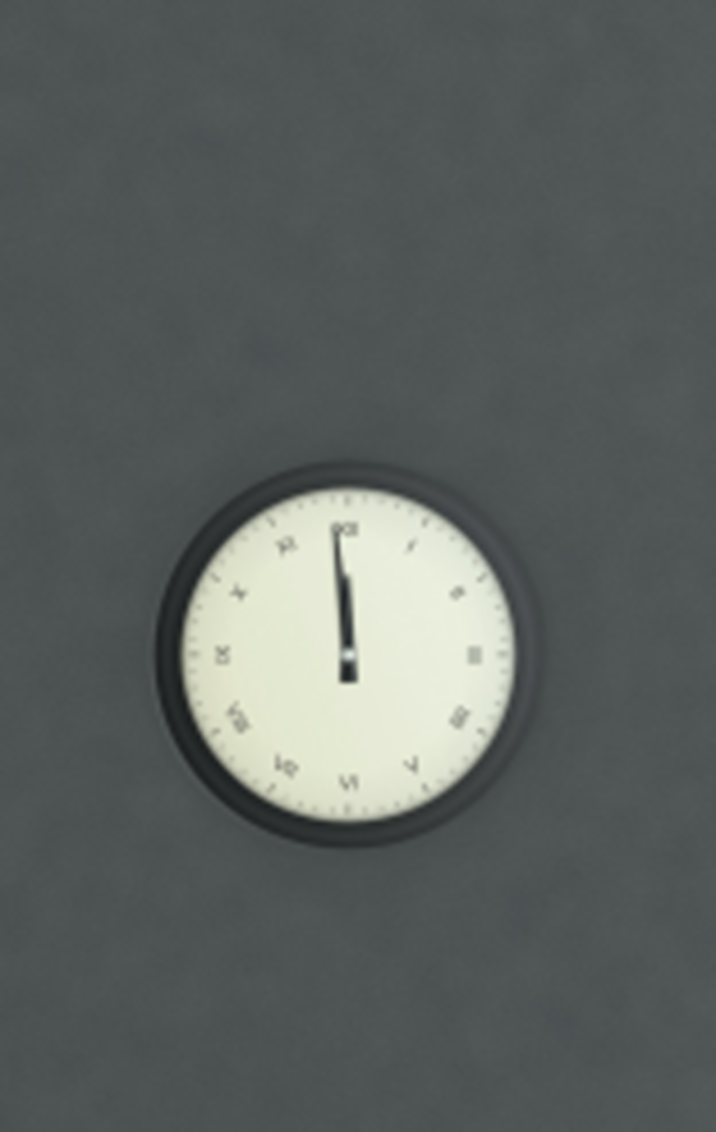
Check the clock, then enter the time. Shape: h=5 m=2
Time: h=11 m=59
